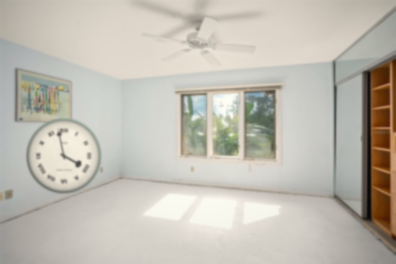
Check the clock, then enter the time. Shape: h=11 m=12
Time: h=3 m=58
